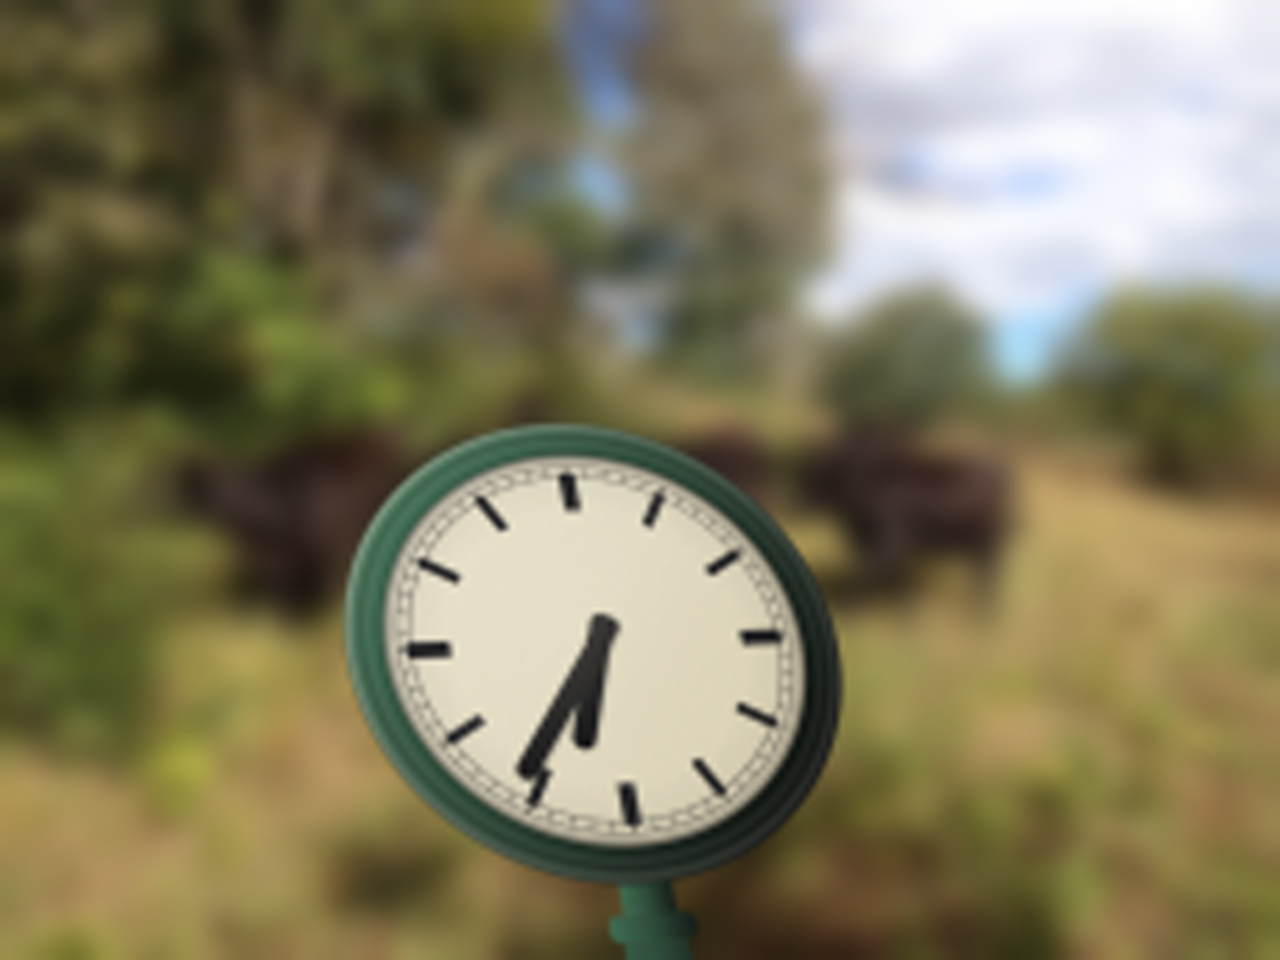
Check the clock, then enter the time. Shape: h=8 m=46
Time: h=6 m=36
